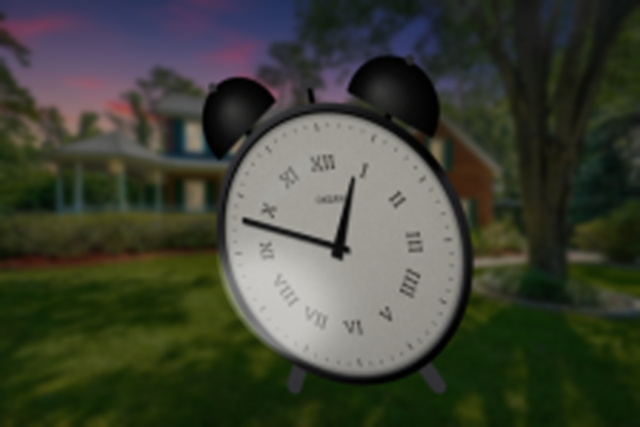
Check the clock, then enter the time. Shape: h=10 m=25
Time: h=12 m=48
